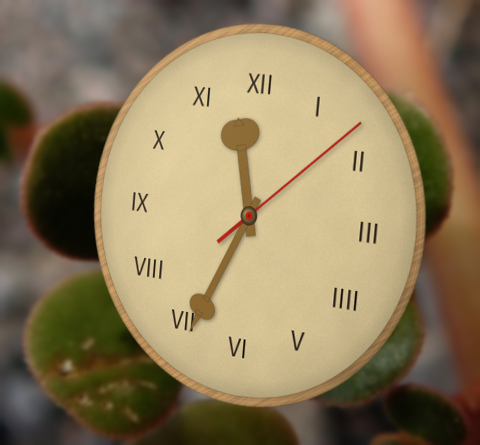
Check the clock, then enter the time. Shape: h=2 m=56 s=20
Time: h=11 m=34 s=8
